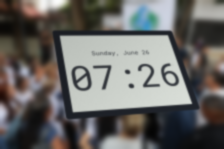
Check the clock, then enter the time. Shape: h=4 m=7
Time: h=7 m=26
